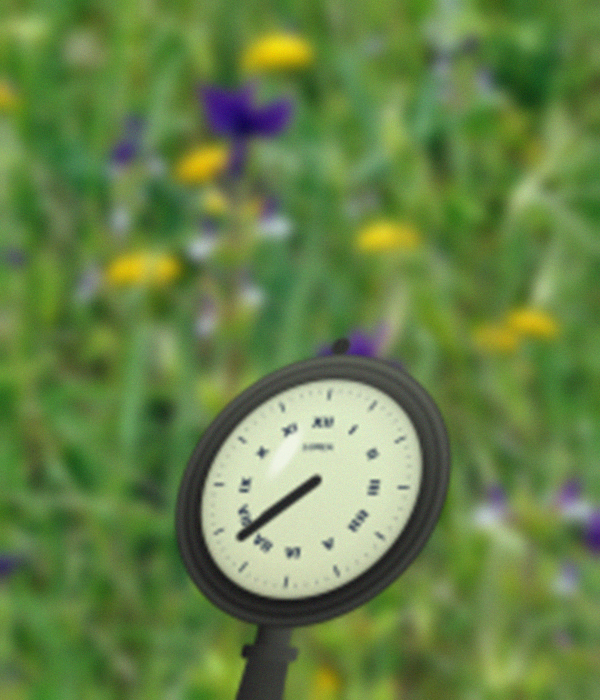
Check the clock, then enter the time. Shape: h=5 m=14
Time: h=7 m=38
